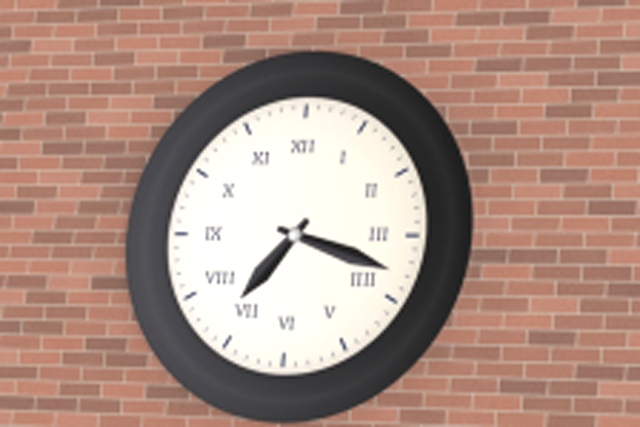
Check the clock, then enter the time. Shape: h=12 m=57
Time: h=7 m=18
